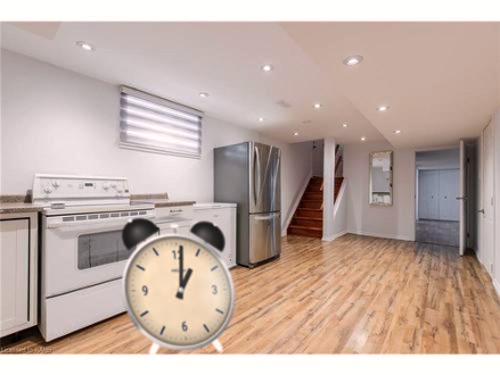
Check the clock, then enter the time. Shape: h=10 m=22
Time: h=1 m=1
